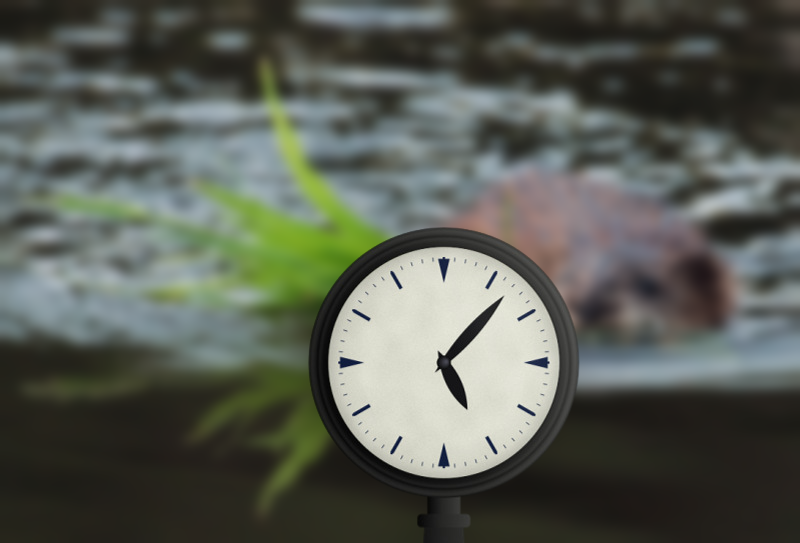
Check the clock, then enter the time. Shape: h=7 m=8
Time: h=5 m=7
